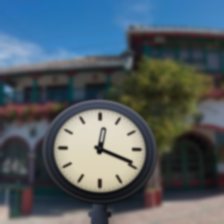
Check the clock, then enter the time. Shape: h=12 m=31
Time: h=12 m=19
